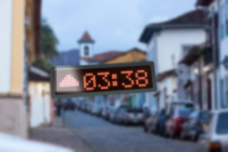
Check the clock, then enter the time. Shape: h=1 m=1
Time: h=3 m=38
